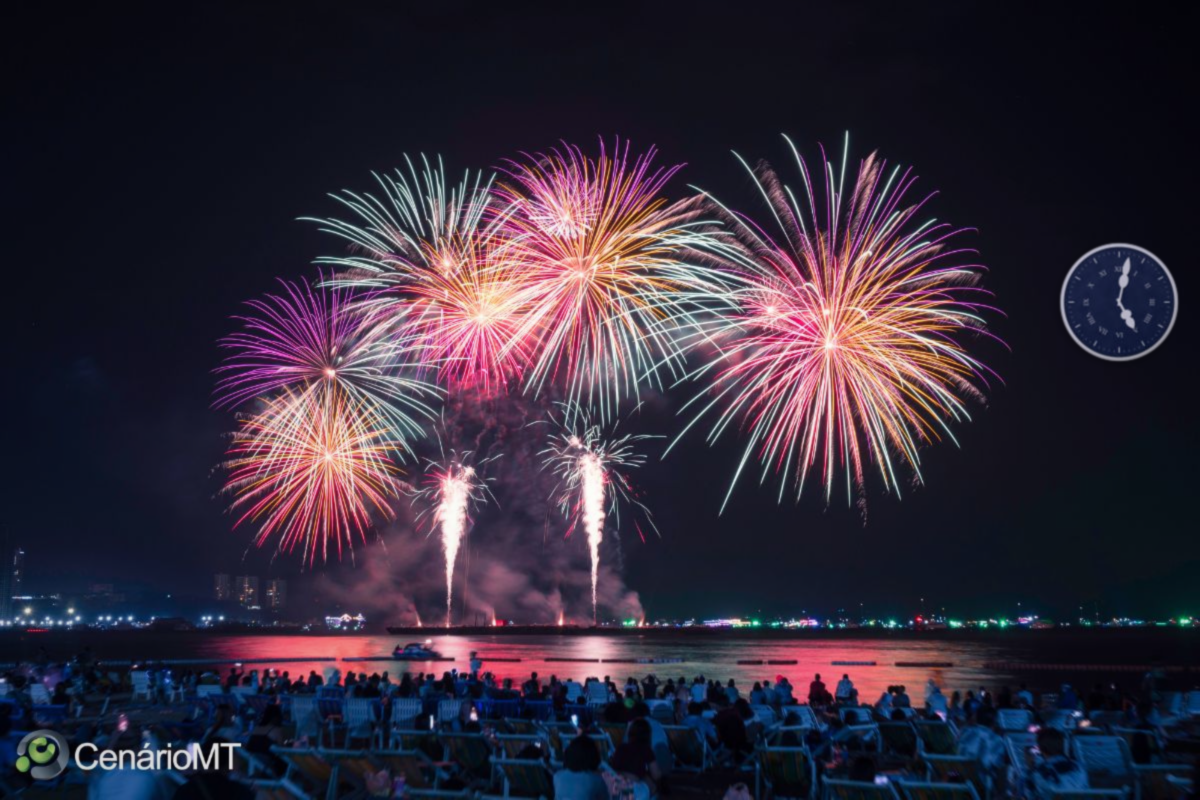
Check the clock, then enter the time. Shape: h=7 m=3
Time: h=5 m=2
